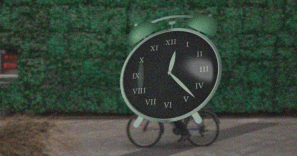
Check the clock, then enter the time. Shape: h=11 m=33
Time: h=12 m=23
